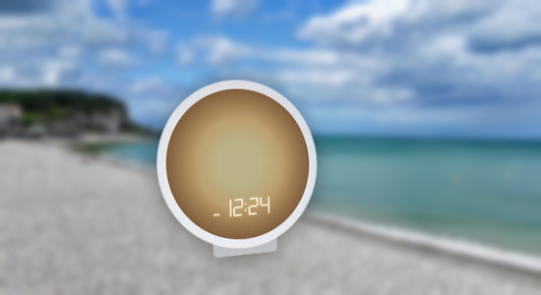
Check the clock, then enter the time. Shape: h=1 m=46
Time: h=12 m=24
